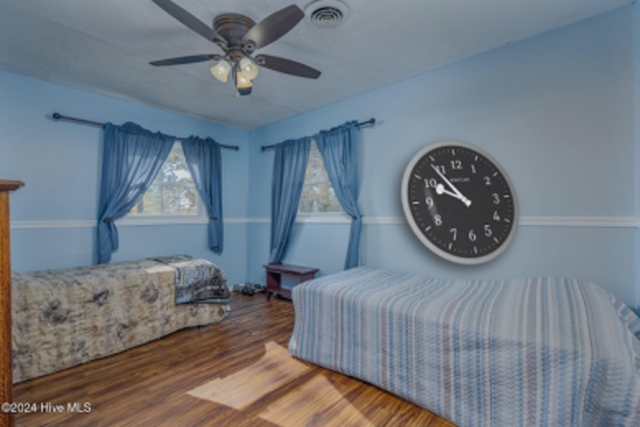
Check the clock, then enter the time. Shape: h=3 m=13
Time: h=9 m=54
